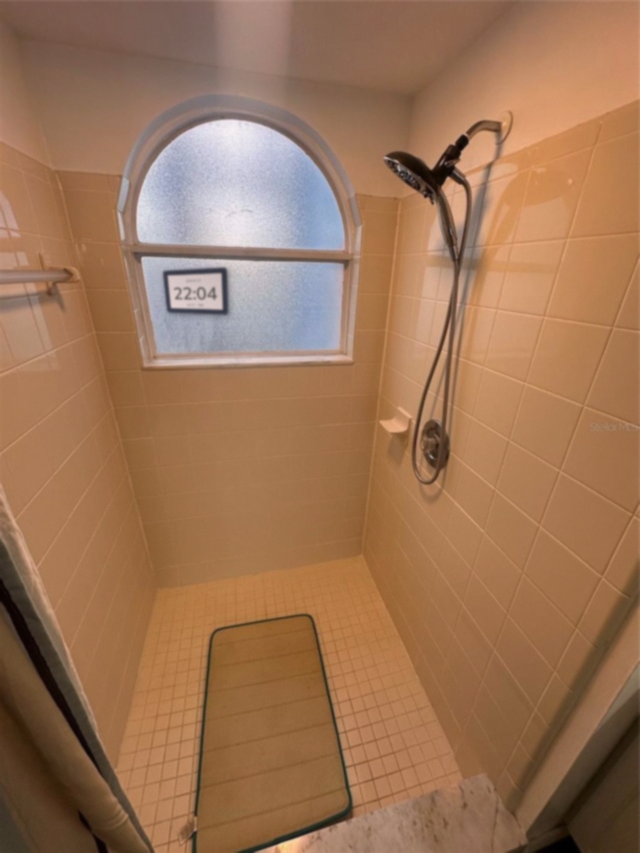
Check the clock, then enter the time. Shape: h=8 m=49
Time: h=22 m=4
